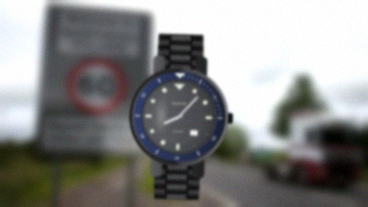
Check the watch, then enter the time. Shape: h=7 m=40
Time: h=8 m=7
